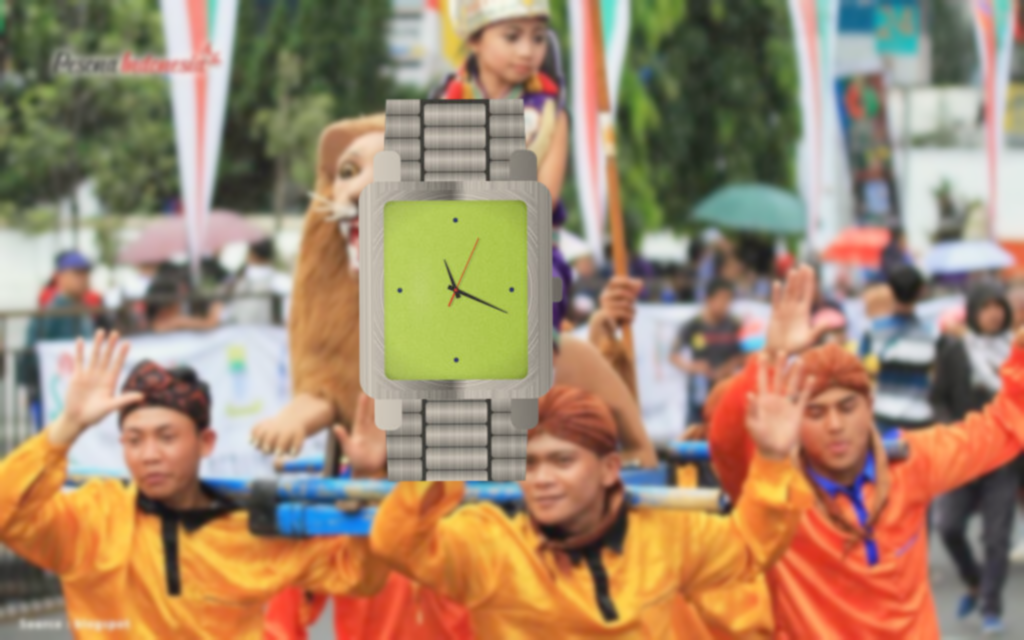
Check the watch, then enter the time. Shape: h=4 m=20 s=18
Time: h=11 m=19 s=4
